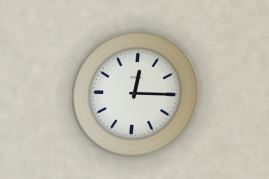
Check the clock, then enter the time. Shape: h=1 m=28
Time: h=12 m=15
